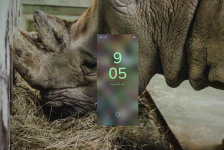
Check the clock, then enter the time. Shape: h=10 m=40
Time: h=9 m=5
